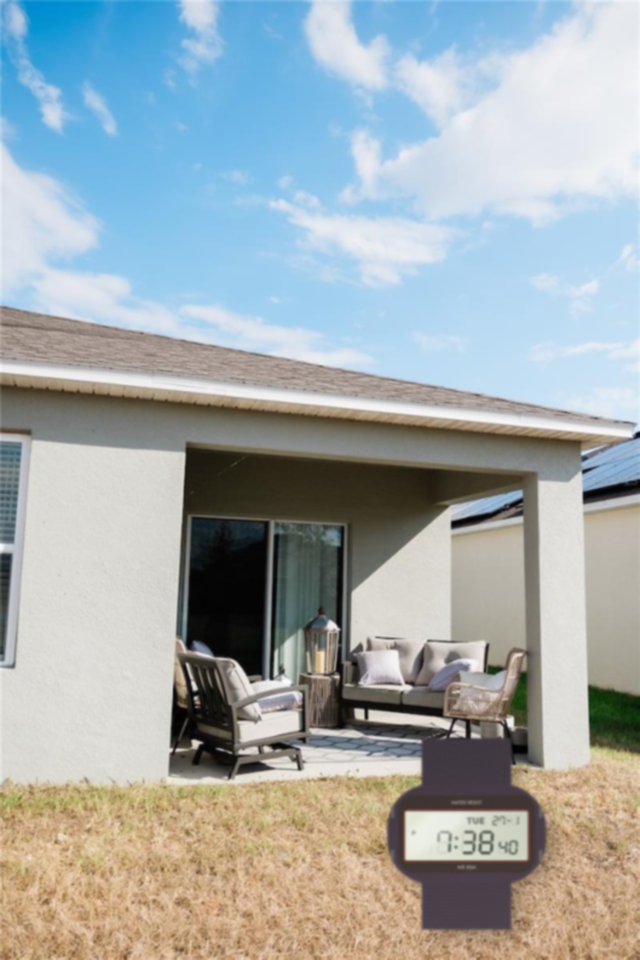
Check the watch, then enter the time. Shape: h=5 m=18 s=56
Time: h=7 m=38 s=40
